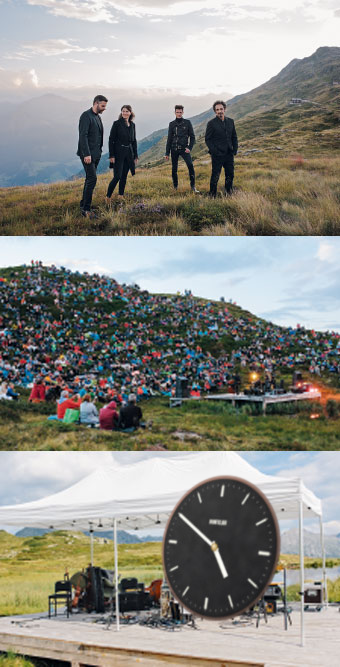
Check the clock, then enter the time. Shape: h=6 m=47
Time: h=4 m=50
